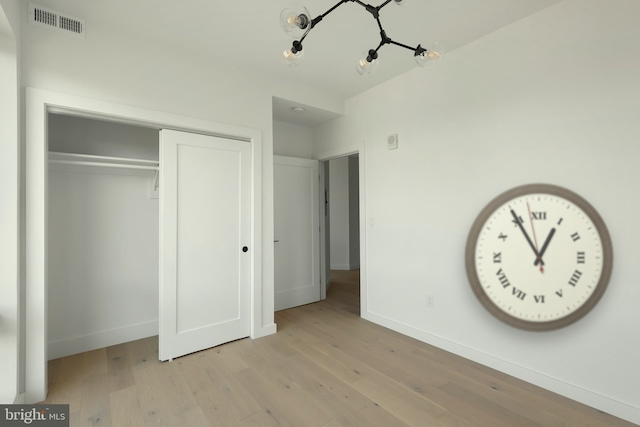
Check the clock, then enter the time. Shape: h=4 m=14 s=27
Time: h=12 m=54 s=58
